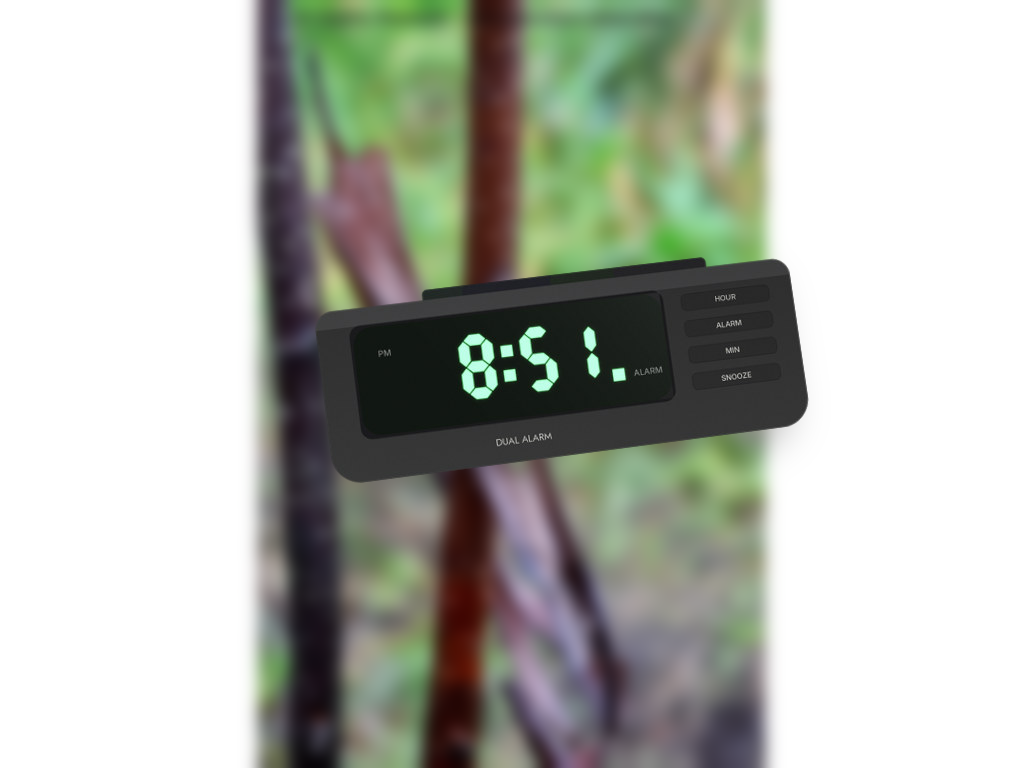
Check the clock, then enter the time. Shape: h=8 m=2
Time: h=8 m=51
